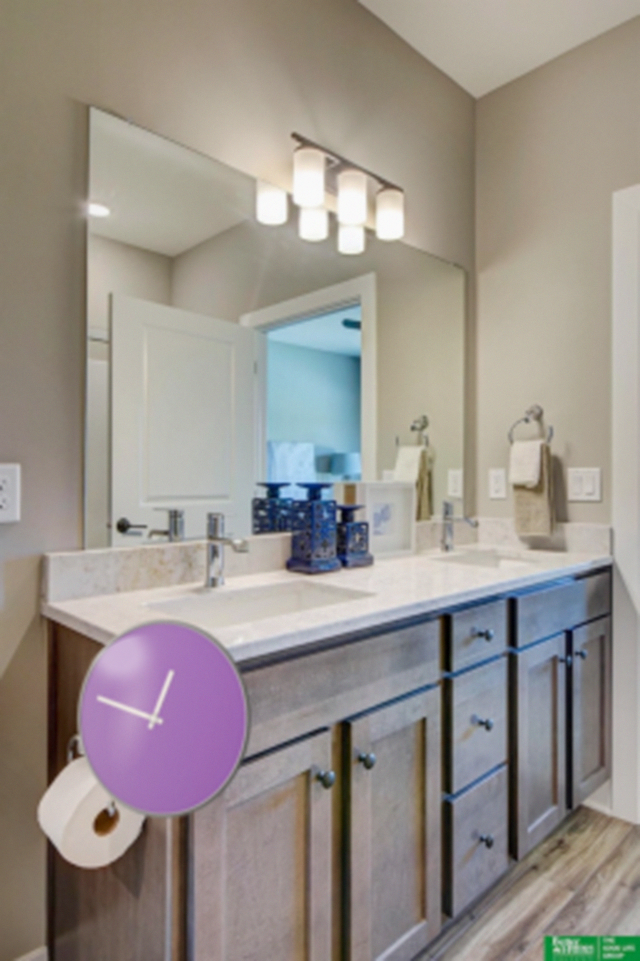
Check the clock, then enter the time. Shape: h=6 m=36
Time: h=12 m=48
